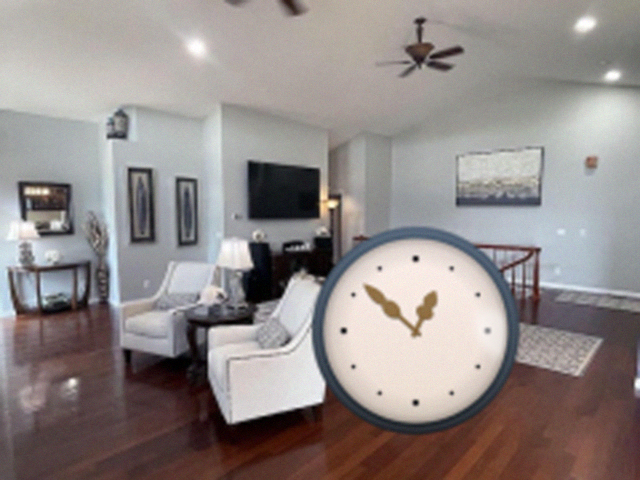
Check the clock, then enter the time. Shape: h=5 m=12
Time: h=12 m=52
